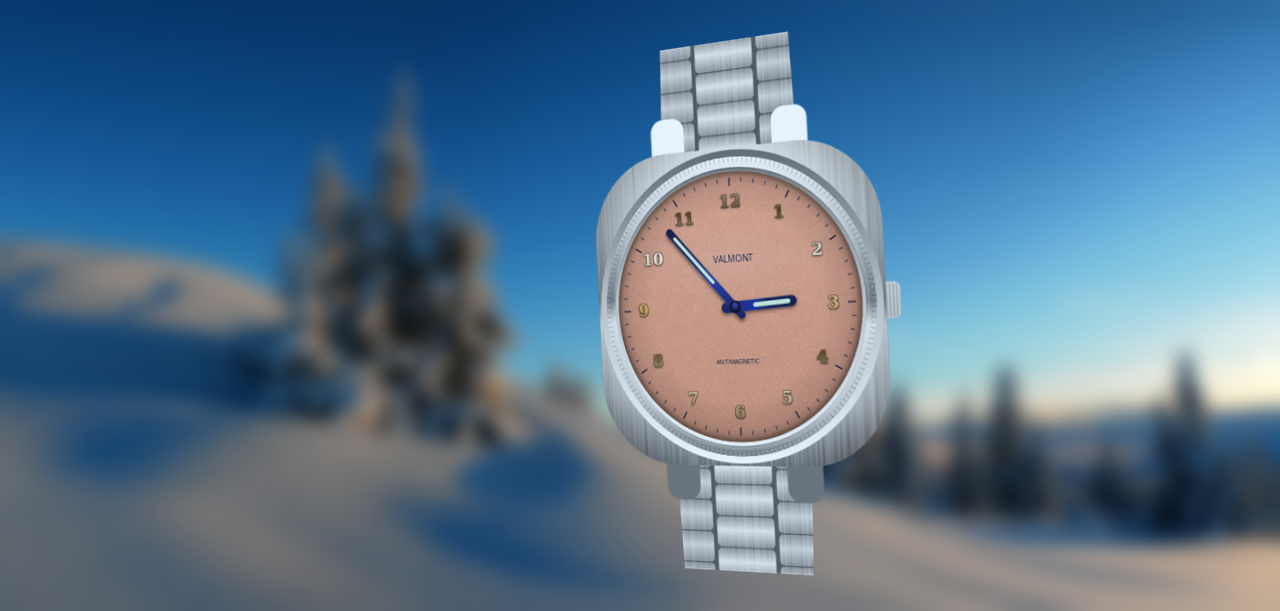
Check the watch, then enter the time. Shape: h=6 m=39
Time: h=2 m=53
